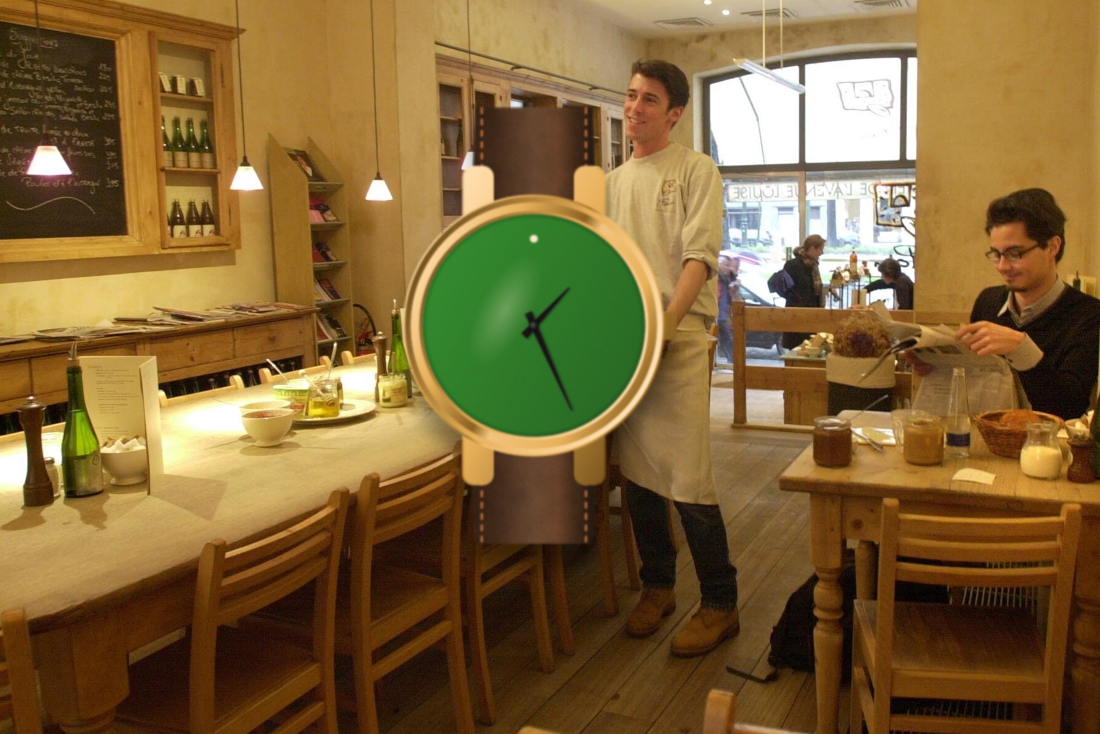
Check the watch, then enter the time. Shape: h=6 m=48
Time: h=1 m=26
